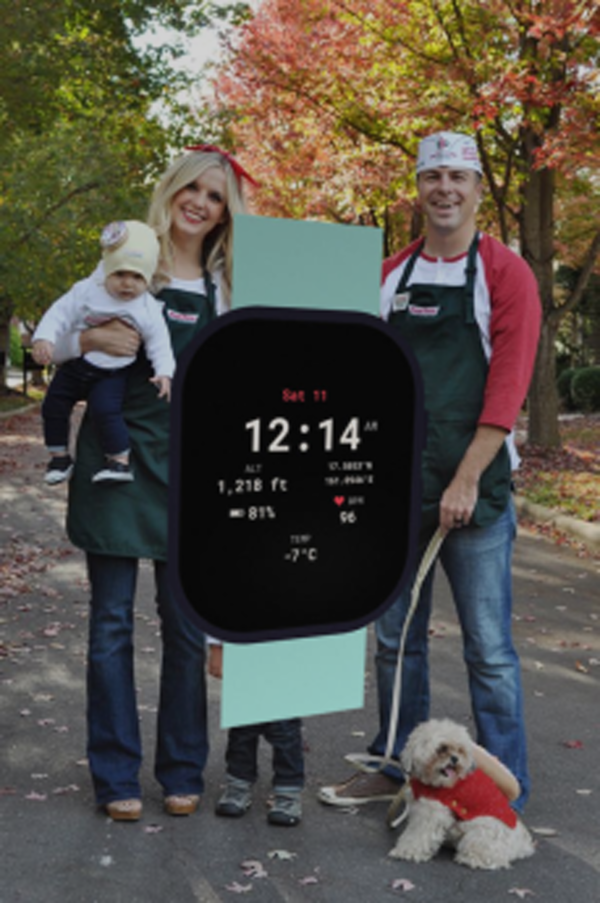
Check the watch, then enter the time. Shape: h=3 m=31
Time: h=12 m=14
